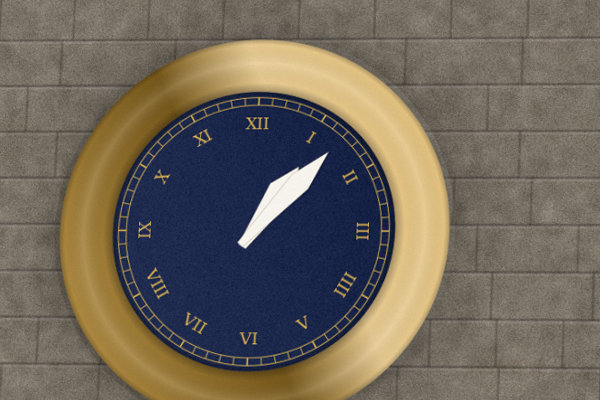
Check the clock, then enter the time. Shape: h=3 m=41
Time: h=1 m=7
